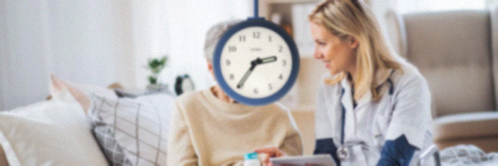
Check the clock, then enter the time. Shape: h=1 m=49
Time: h=2 m=36
